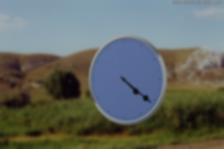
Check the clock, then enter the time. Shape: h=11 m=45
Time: h=4 m=21
